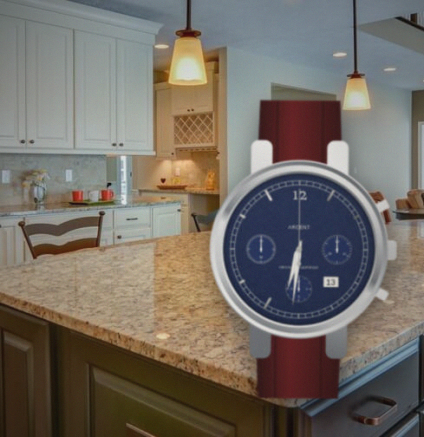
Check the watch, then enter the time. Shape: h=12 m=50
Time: h=6 m=31
